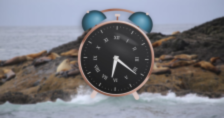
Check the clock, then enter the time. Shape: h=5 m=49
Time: h=6 m=21
